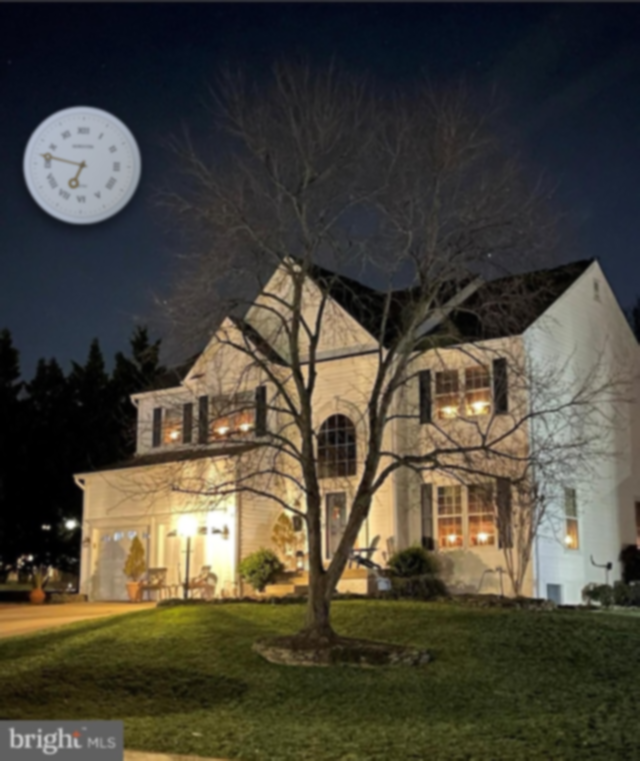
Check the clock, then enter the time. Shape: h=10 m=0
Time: h=6 m=47
